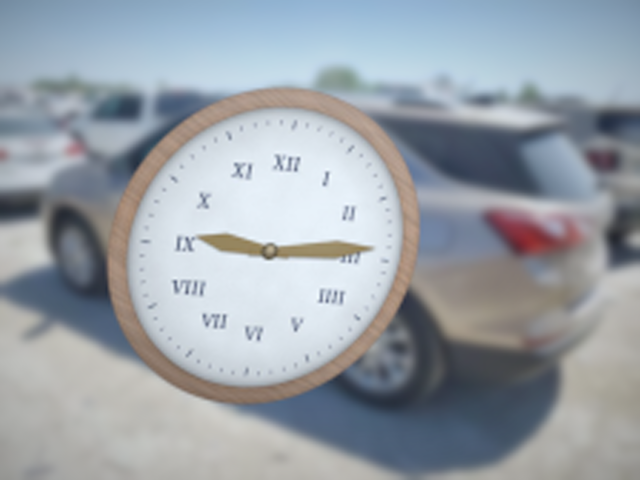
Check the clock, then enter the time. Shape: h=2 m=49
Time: h=9 m=14
